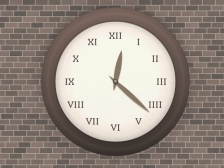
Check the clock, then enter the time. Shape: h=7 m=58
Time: h=12 m=22
